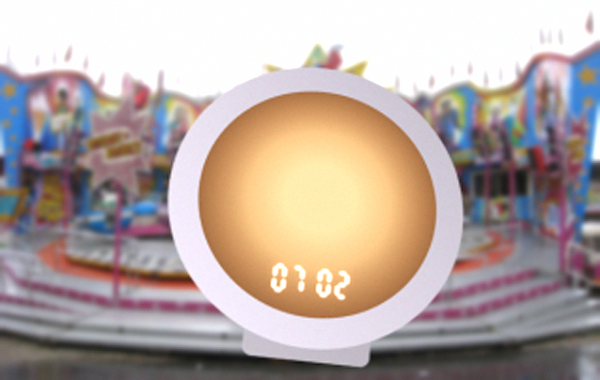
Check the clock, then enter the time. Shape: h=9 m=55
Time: h=7 m=2
